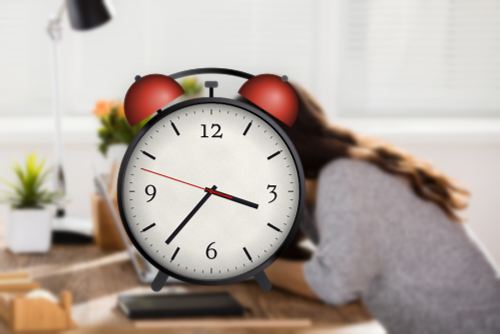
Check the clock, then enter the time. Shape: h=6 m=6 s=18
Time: h=3 m=36 s=48
